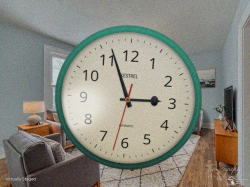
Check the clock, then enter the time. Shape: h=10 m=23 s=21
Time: h=2 m=56 s=32
